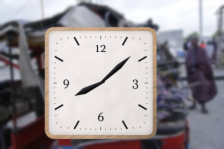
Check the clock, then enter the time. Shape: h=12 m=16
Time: h=8 m=8
